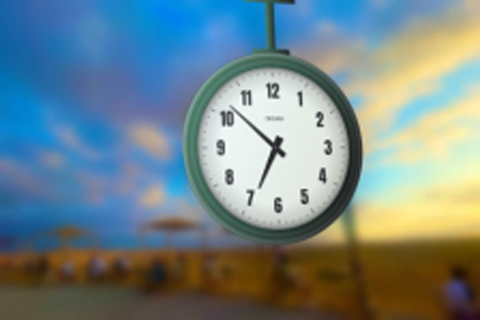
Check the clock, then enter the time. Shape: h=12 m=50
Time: h=6 m=52
